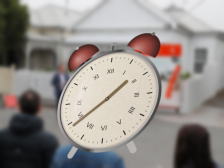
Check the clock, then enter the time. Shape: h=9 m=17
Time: h=1 m=39
